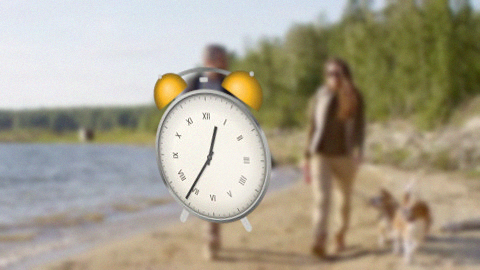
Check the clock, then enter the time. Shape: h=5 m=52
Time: h=12 m=36
